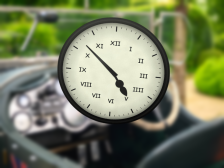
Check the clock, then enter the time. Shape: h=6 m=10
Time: h=4 m=52
